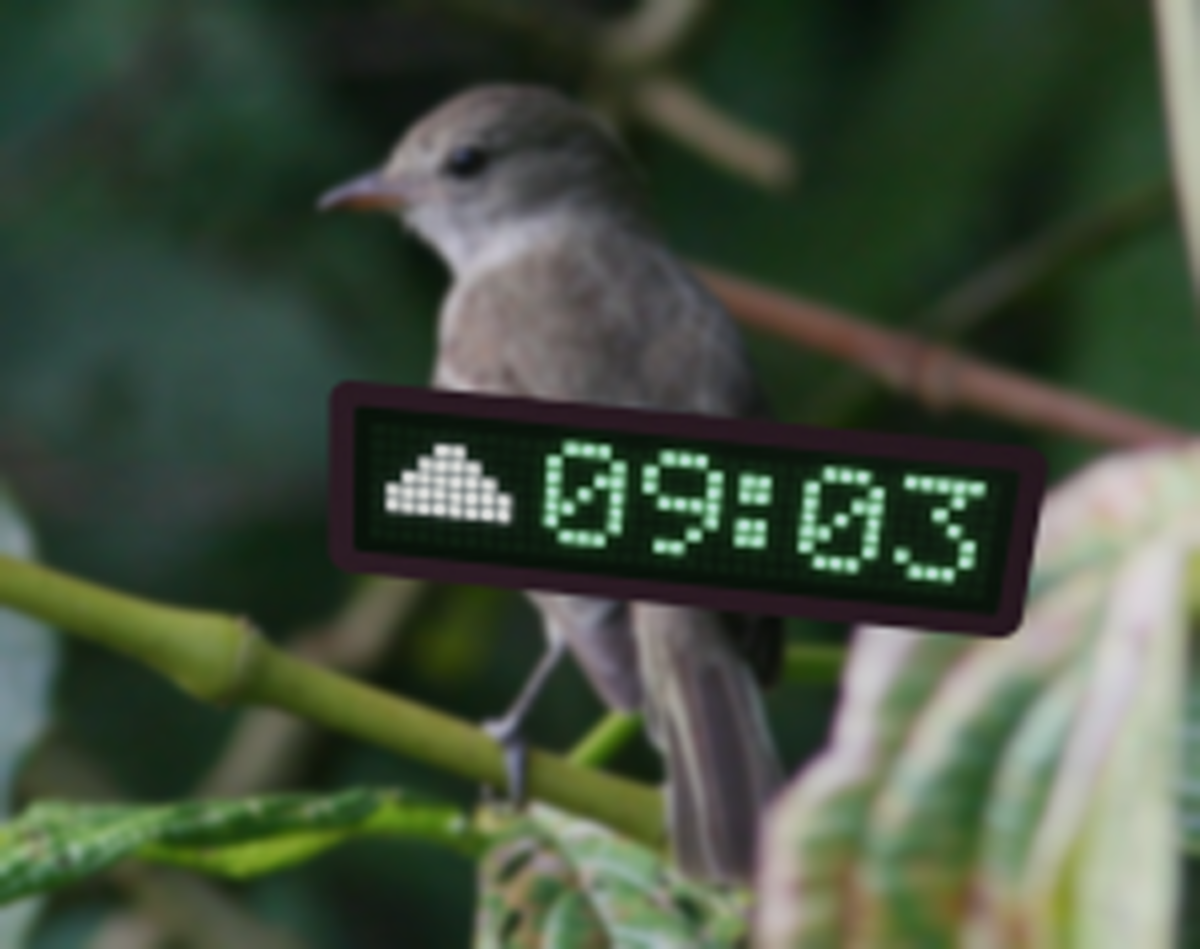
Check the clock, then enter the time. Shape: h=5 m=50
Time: h=9 m=3
